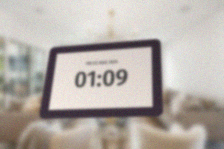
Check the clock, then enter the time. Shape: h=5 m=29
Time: h=1 m=9
